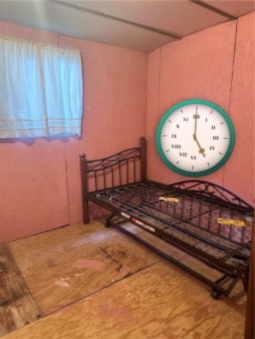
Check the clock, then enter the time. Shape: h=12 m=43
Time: h=5 m=0
